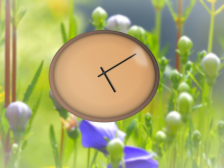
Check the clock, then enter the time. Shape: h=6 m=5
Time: h=5 m=9
